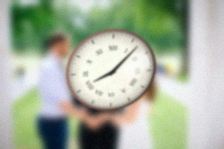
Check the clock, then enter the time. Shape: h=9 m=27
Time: h=8 m=7
